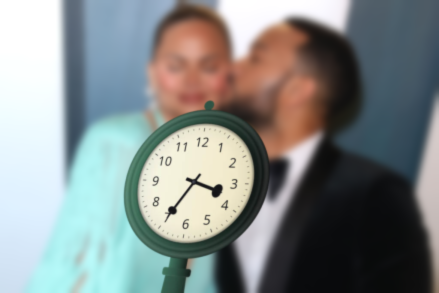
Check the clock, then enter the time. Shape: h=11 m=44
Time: h=3 m=35
